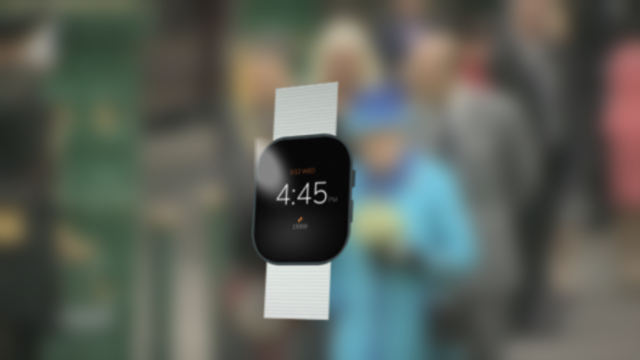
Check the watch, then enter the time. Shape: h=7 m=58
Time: h=4 m=45
